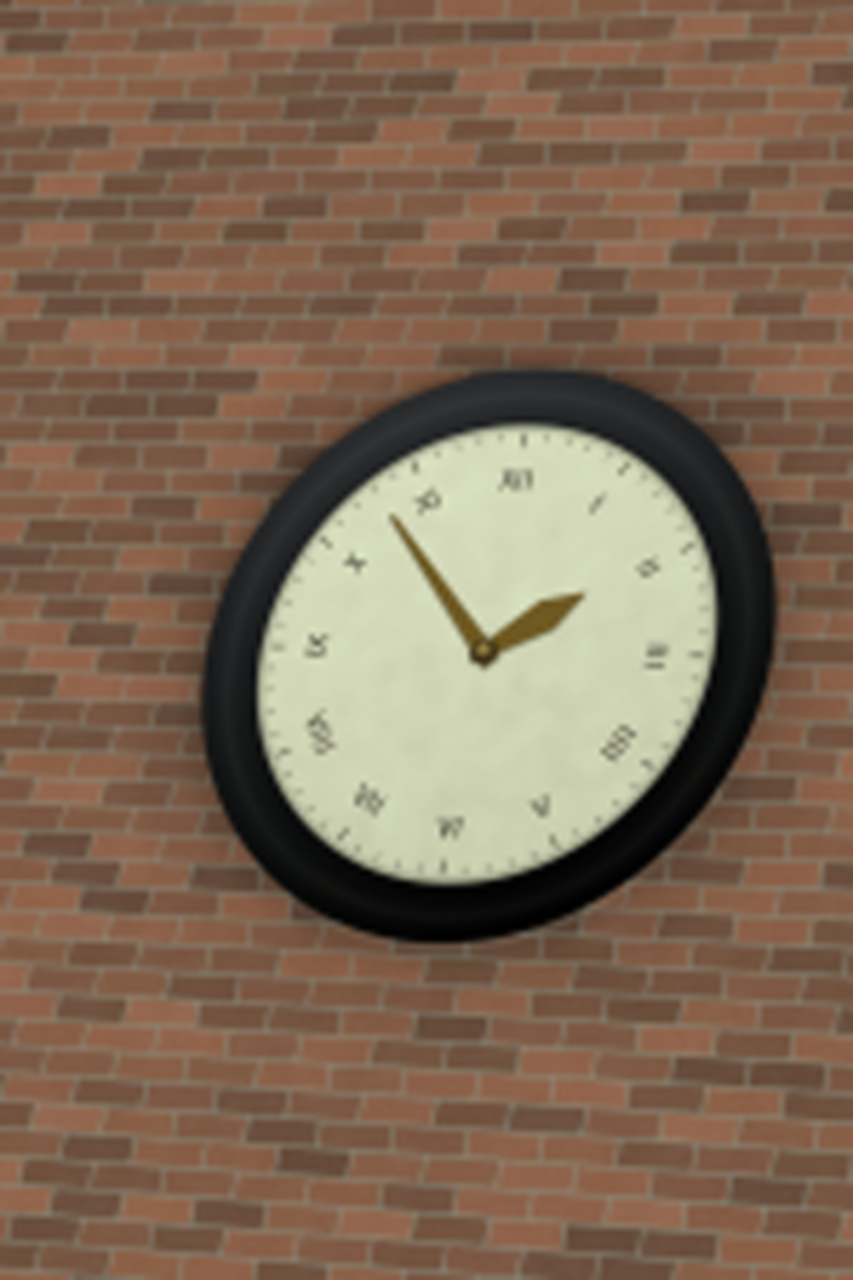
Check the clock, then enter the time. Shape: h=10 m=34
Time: h=1 m=53
